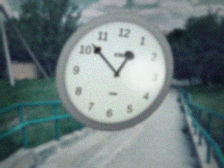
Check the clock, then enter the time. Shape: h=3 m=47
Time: h=12 m=52
